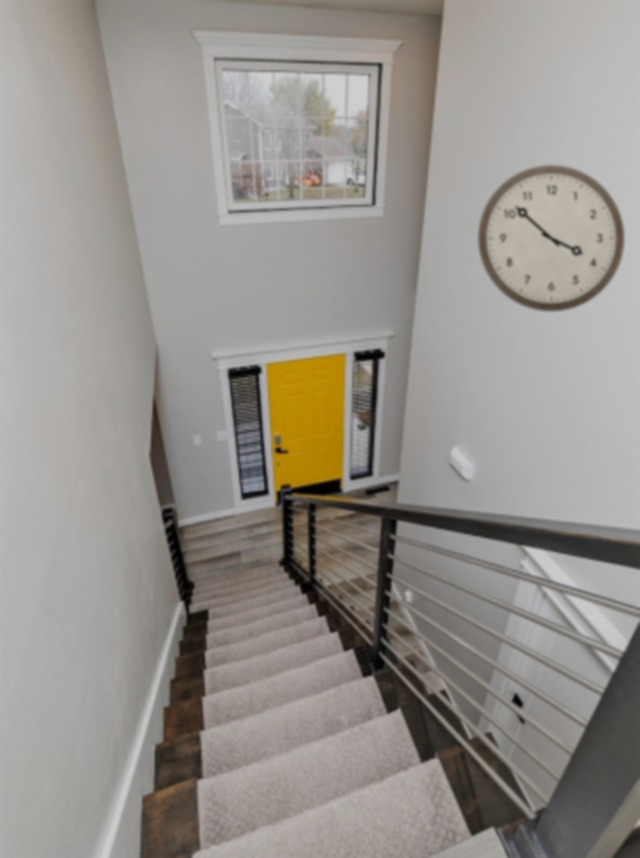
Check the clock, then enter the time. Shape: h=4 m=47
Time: h=3 m=52
